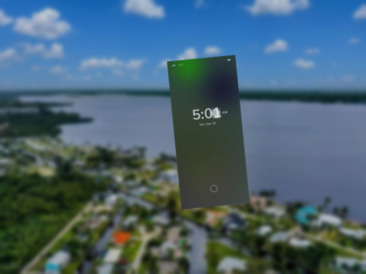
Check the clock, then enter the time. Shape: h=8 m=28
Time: h=5 m=1
